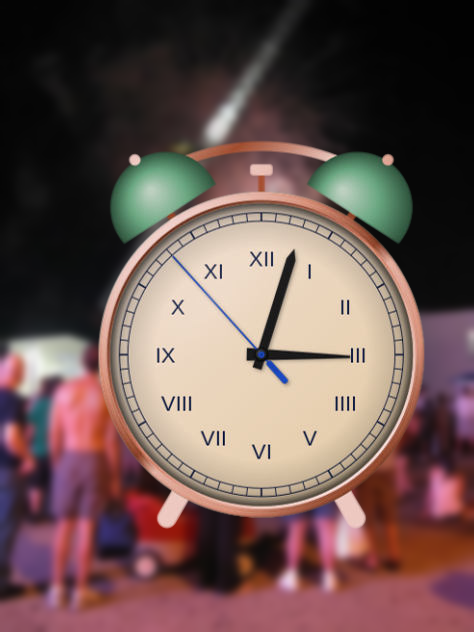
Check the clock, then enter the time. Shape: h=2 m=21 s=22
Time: h=3 m=2 s=53
